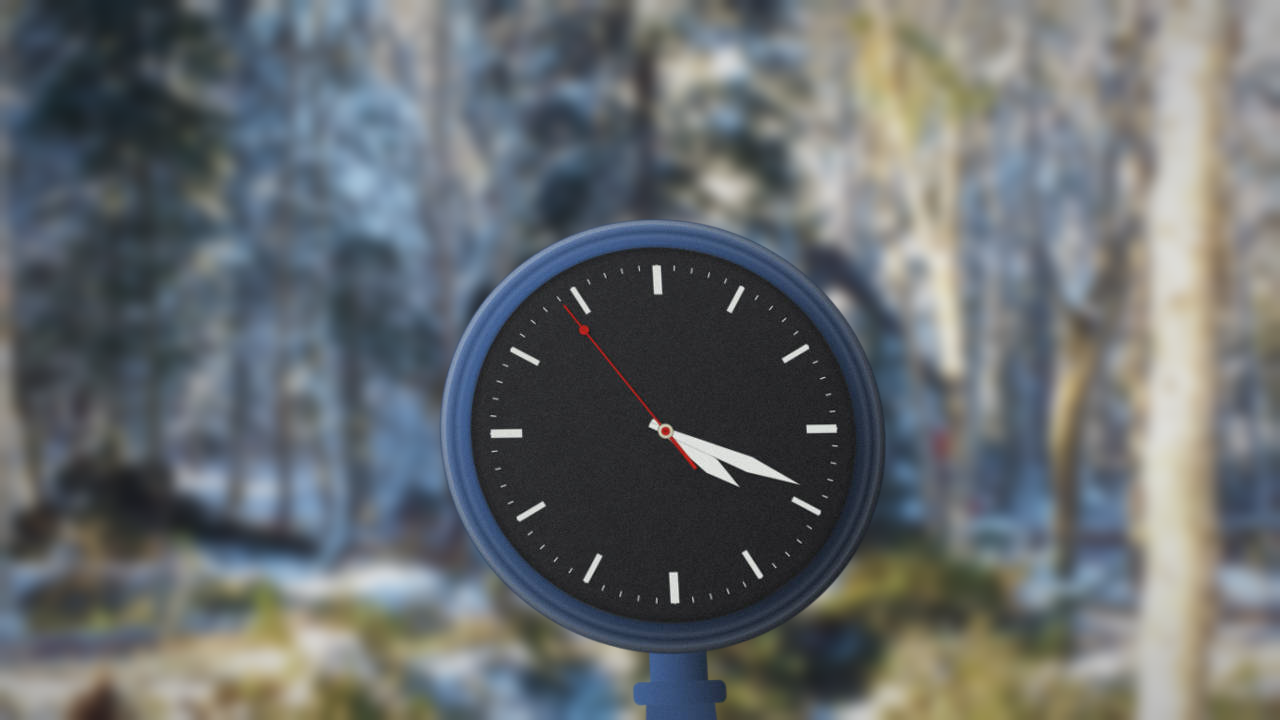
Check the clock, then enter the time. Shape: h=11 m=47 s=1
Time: h=4 m=18 s=54
